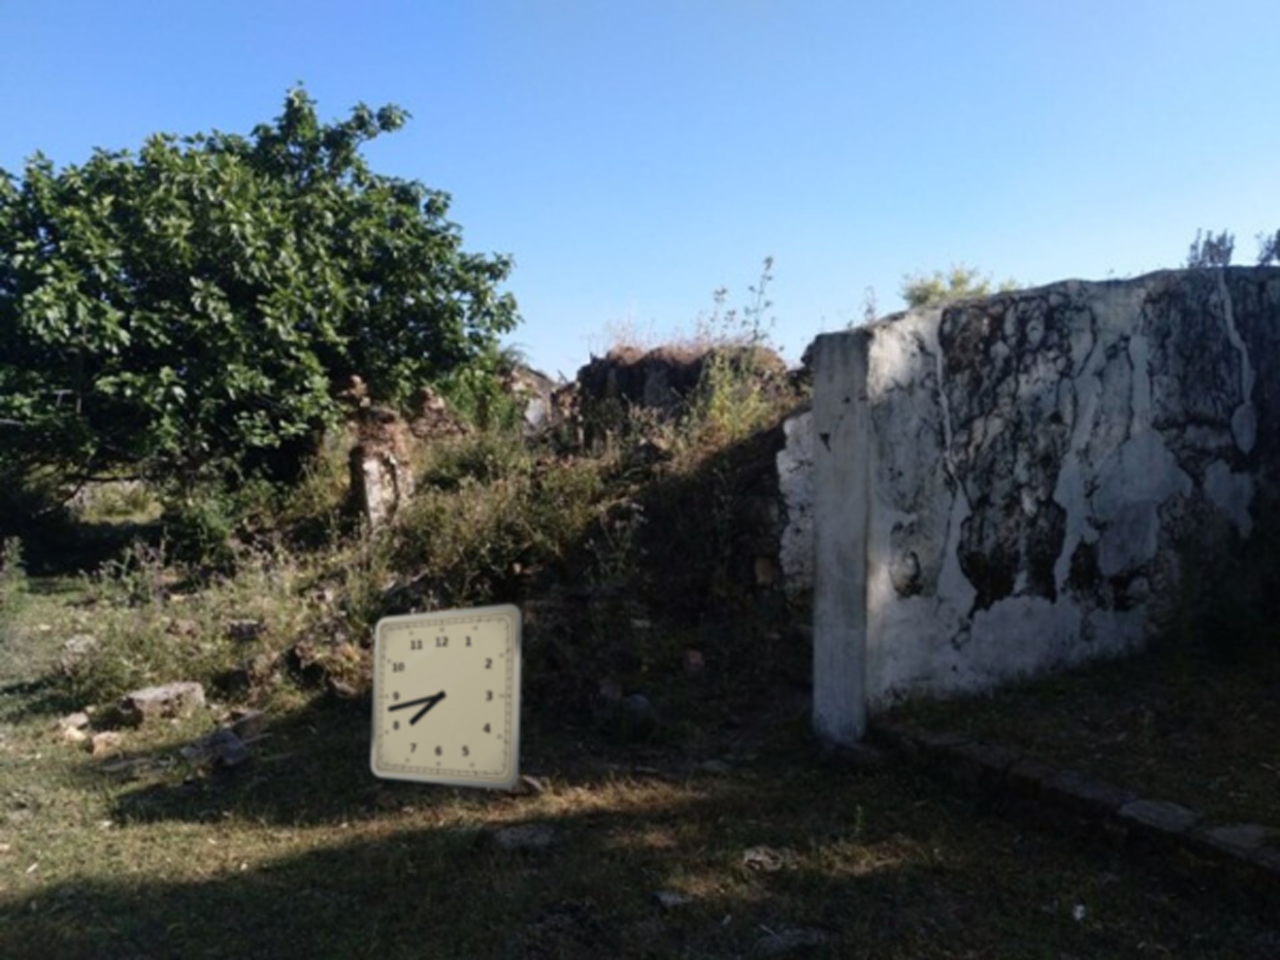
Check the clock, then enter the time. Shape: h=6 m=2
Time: h=7 m=43
